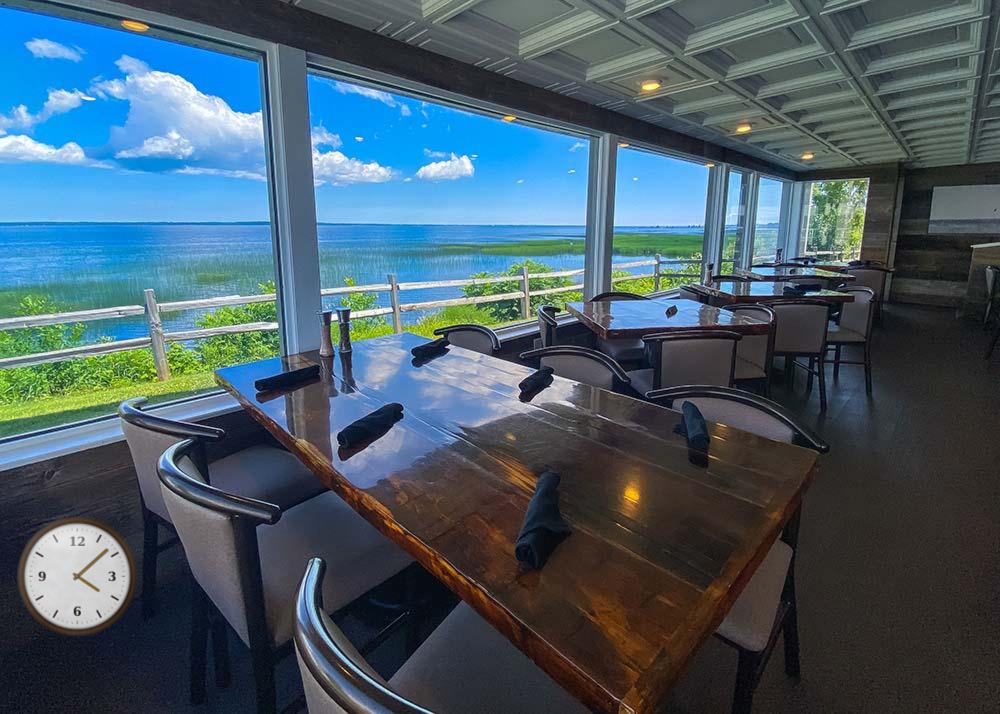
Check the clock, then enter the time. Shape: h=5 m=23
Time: h=4 m=8
